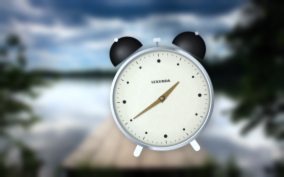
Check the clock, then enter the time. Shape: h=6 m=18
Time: h=1 m=40
